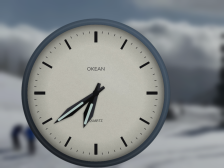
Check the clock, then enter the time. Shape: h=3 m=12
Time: h=6 m=39
